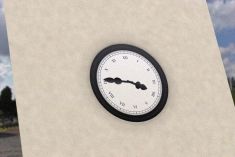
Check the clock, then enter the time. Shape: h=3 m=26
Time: h=3 m=46
